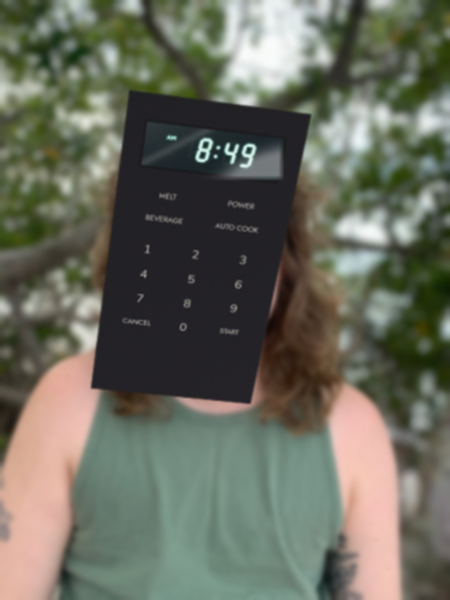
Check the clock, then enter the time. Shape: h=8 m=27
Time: h=8 m=49
